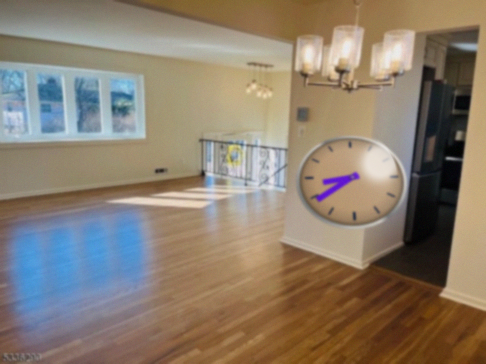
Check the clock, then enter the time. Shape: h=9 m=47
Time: h=8 m=39
